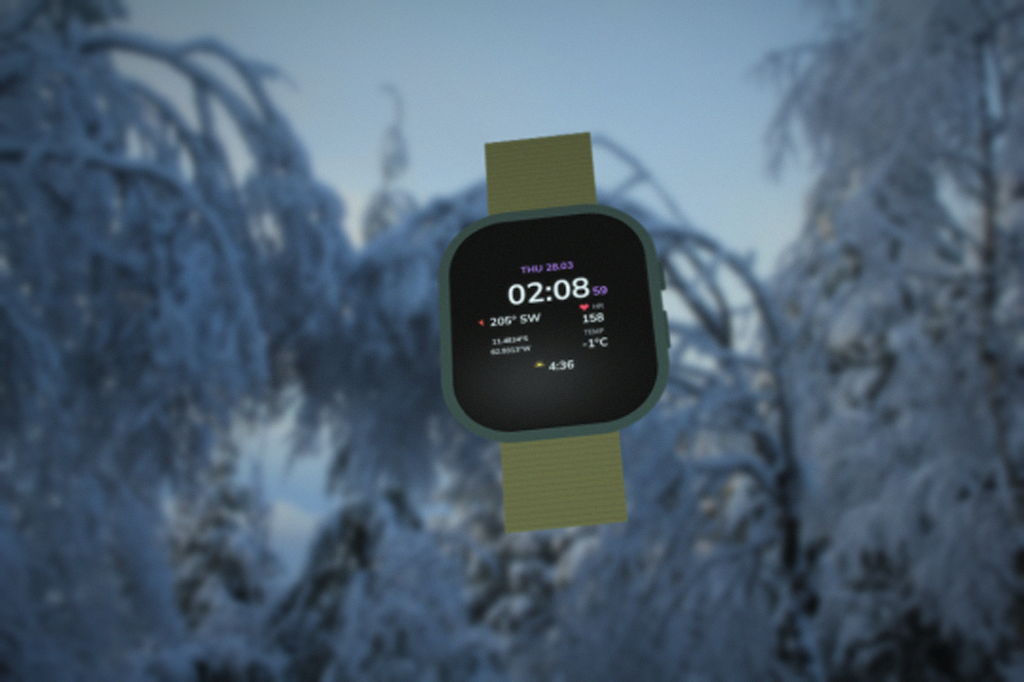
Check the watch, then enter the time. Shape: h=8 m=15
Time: h=2 m=8
